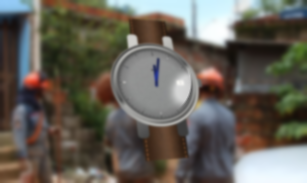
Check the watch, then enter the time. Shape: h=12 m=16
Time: h=12 m=2
